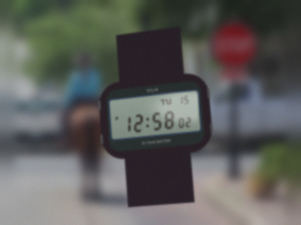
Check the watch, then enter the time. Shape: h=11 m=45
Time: h=12 m=58
